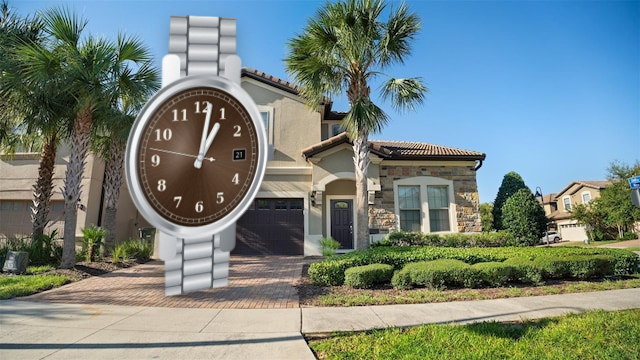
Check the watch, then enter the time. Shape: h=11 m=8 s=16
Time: h=1 m=1 s=47
